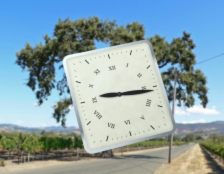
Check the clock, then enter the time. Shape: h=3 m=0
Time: h=9 m=16
